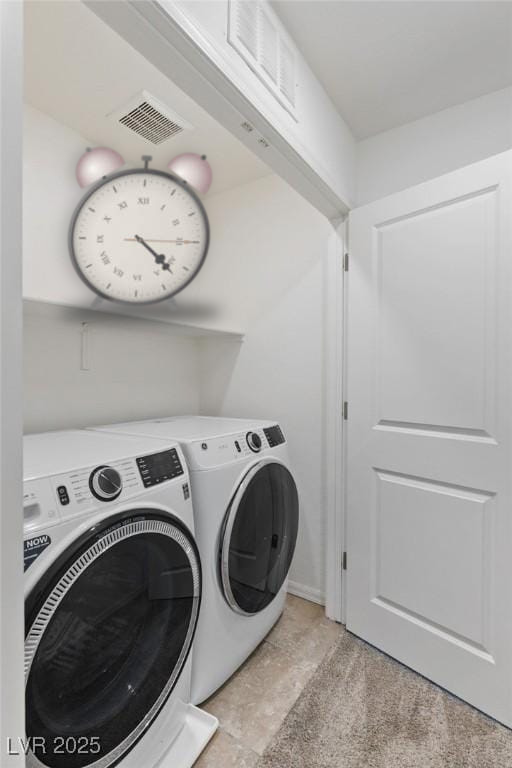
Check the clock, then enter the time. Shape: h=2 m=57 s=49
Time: h=4 m=22 s=15
